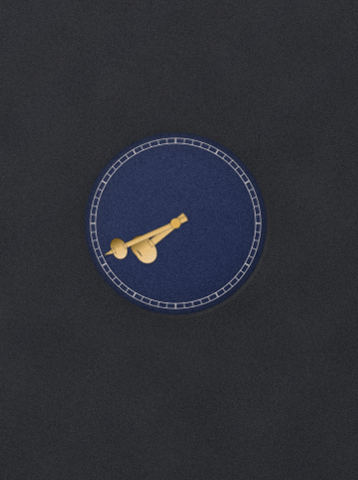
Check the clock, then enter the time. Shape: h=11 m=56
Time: h=7 m=41
